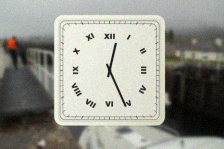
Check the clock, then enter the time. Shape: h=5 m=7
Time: h=12 m=26
